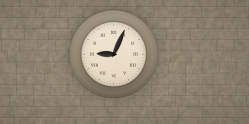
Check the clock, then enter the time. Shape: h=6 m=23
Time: h=9 m=4
